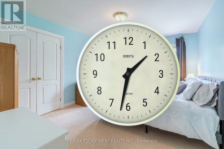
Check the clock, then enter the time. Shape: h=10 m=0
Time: h=1 m=32
